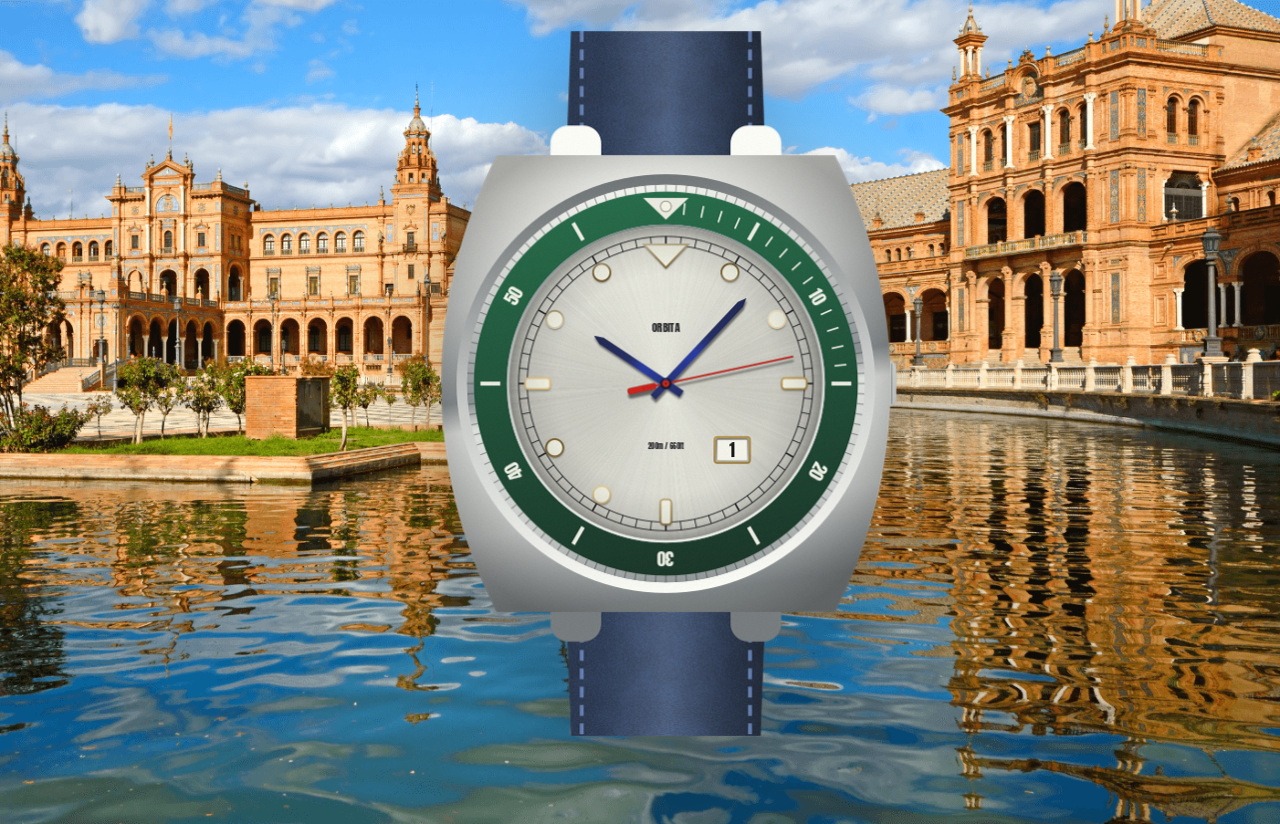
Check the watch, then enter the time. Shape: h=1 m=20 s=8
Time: h=10 m=7 s=13
